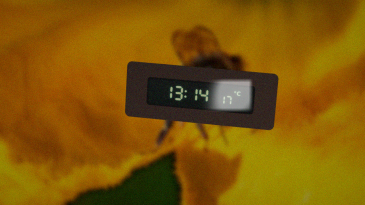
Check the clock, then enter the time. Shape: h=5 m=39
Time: h=13 m=14
